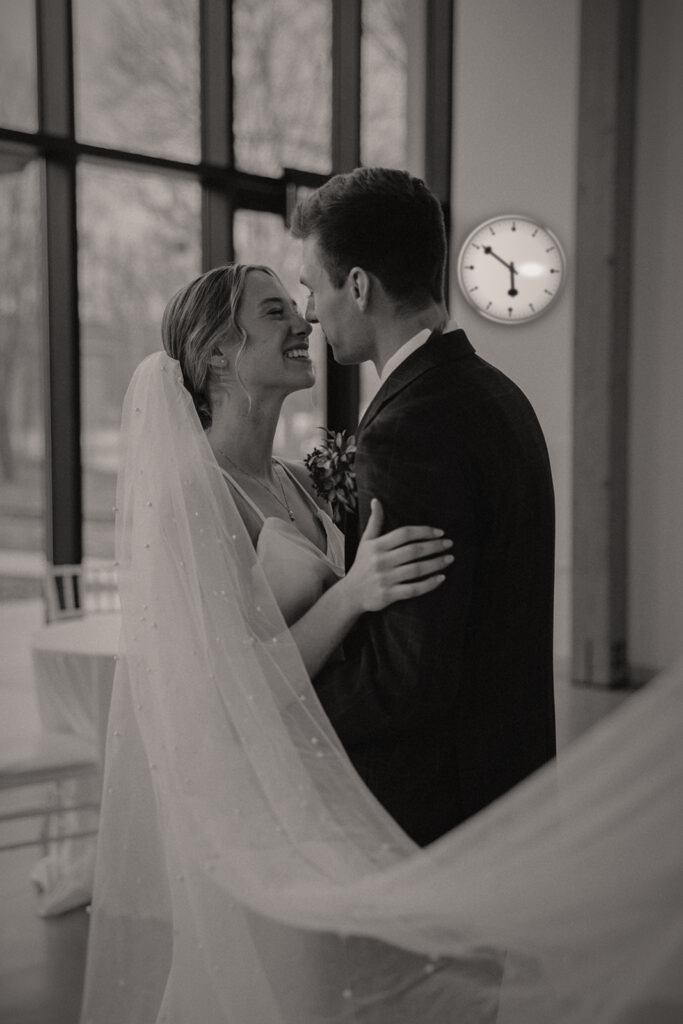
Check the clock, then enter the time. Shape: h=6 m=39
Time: h=5 m=51
